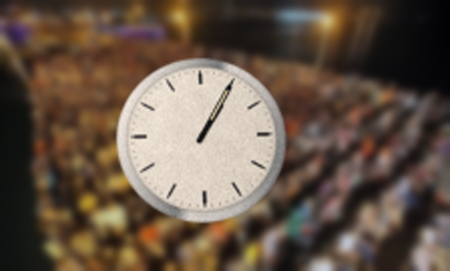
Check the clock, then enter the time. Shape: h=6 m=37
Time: h=1 m=5
